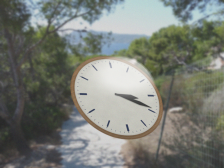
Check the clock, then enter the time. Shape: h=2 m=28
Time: h=3 m=19
